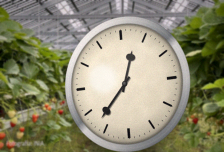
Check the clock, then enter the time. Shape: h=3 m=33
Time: h=12 m=37
